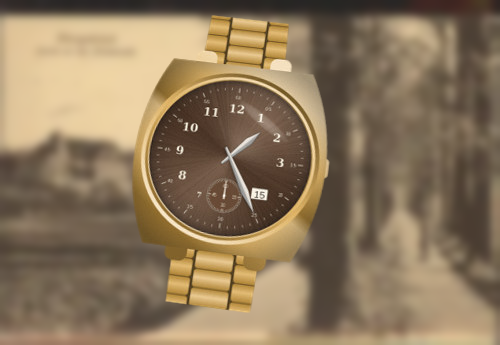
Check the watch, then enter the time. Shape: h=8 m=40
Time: h=1 m=25
